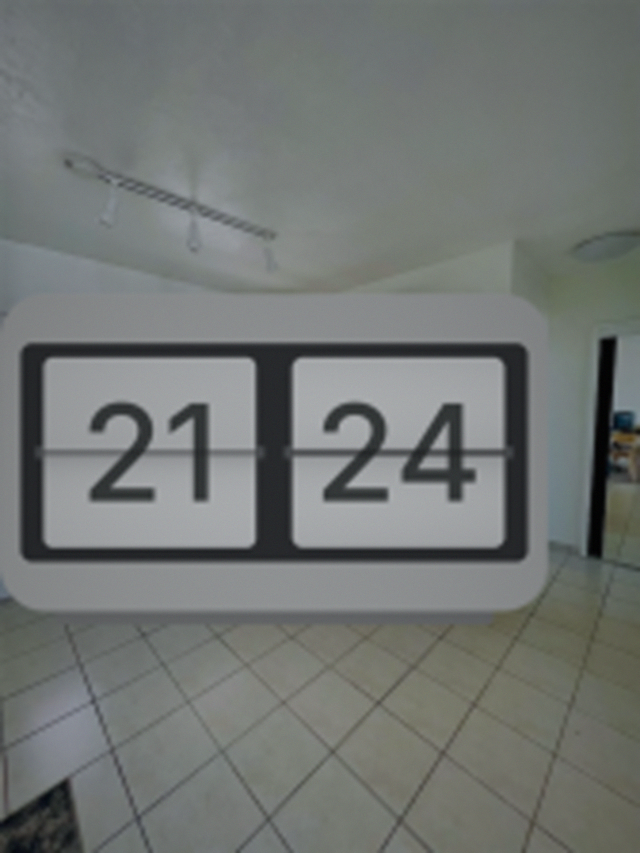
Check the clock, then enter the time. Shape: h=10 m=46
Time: h=21 m=24
